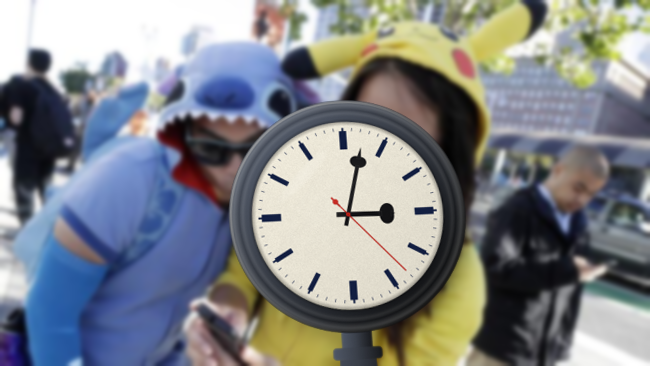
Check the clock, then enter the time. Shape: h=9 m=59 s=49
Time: h=3 m=2 s=23
